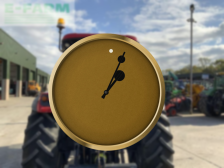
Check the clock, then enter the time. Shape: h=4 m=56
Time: h=1 m=3
